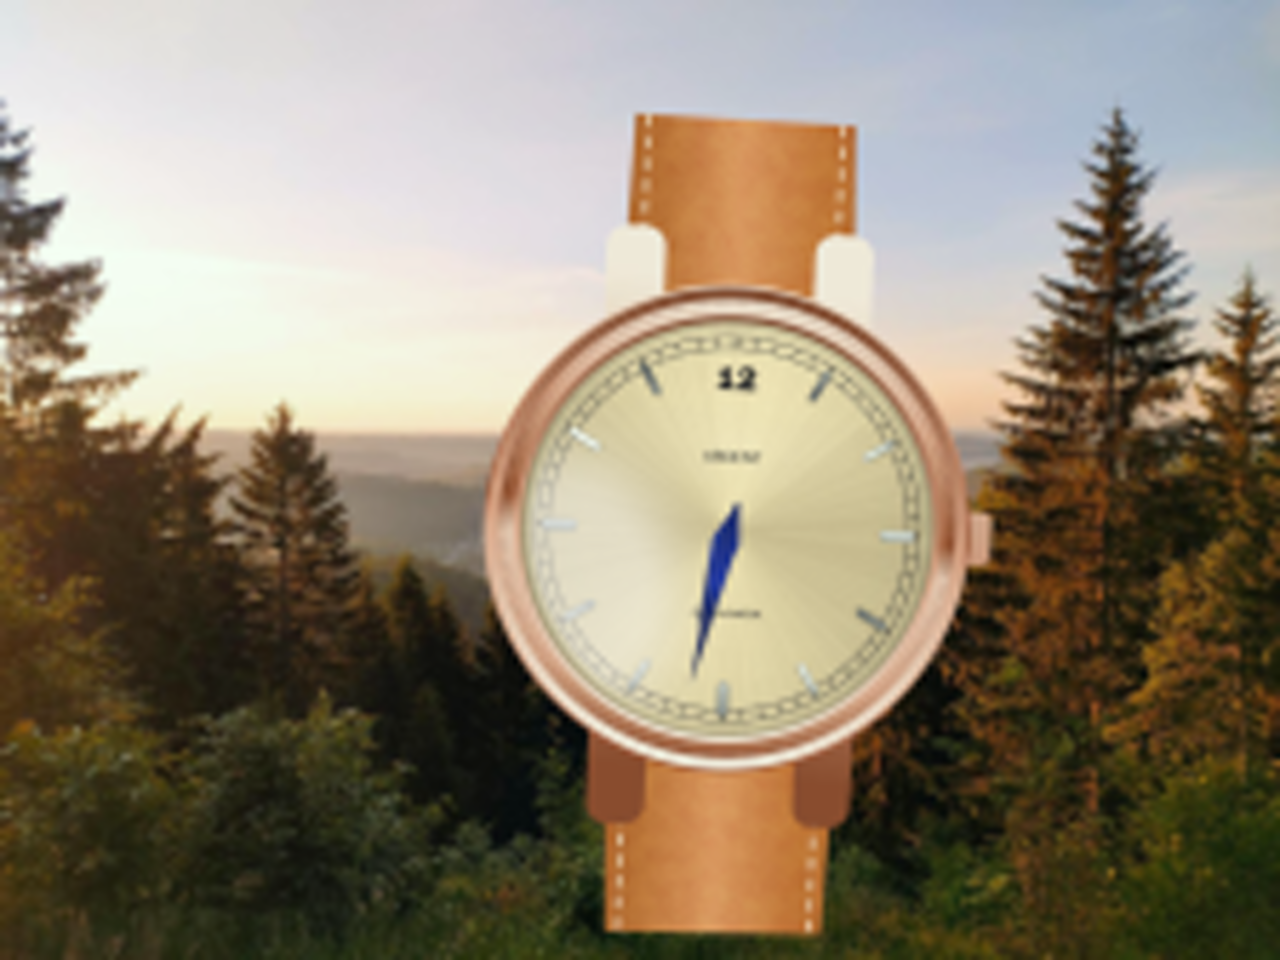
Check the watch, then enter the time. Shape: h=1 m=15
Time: h=6 m=32
